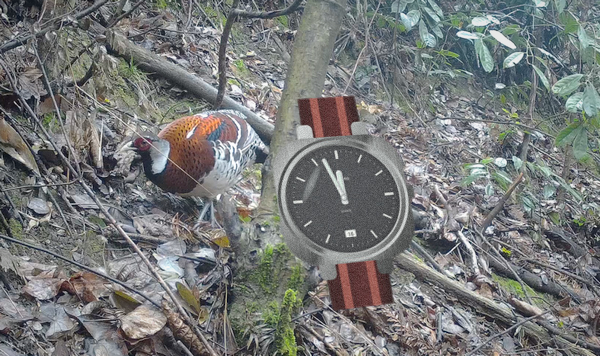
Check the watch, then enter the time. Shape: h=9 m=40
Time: h=11 m=57
